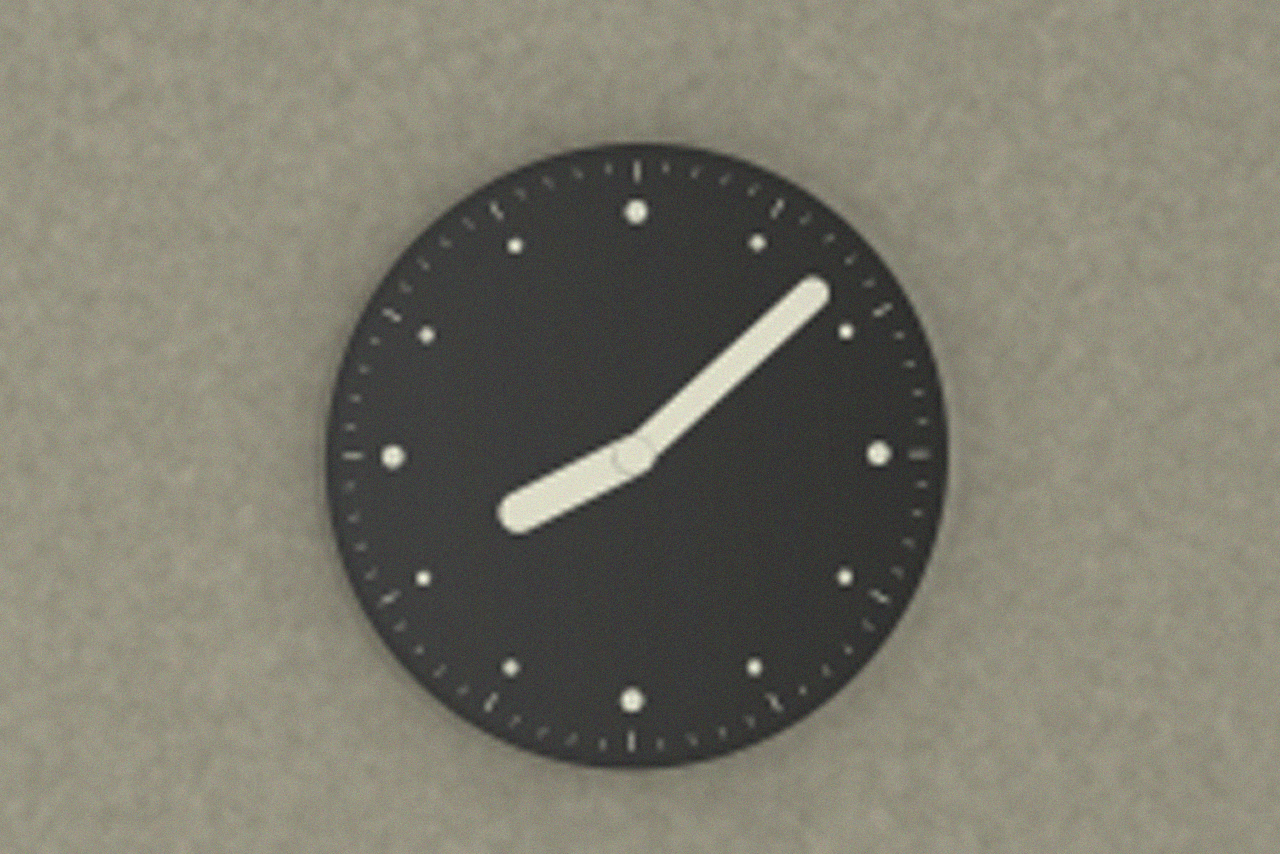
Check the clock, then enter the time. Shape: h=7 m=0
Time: h=8 m=8
